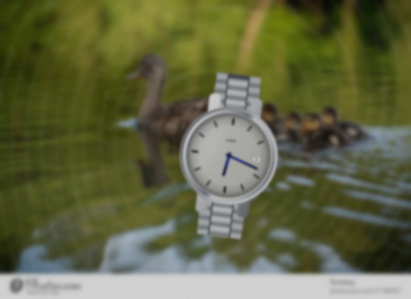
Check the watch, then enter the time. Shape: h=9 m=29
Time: h=6 m=18
